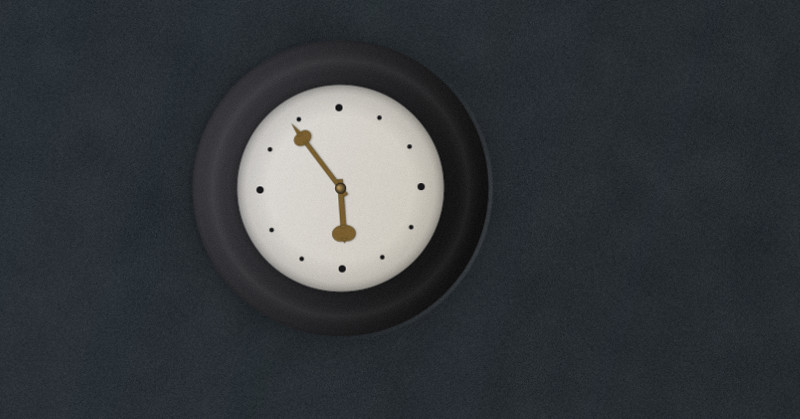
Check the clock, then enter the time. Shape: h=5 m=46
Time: h=5 m=54
